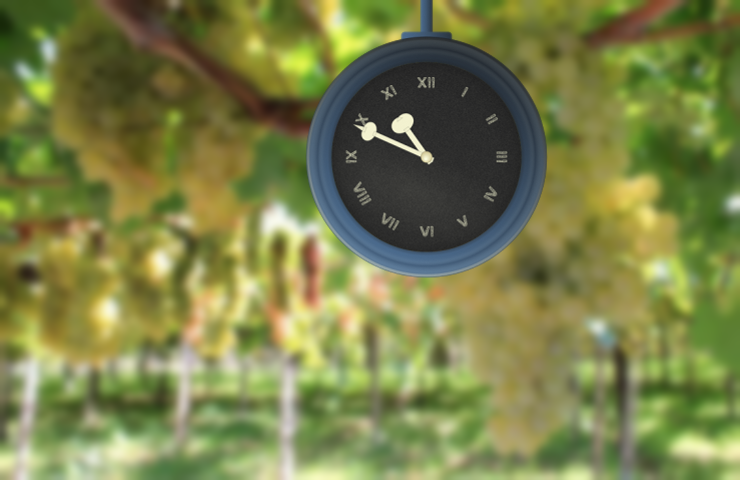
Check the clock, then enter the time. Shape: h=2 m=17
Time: h=10 m=49
